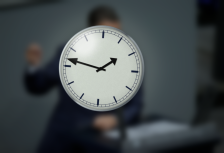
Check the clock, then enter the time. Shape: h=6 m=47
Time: h=1 m=47
